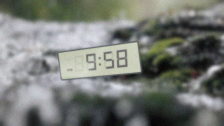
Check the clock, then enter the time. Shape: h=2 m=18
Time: h=9 m=58
